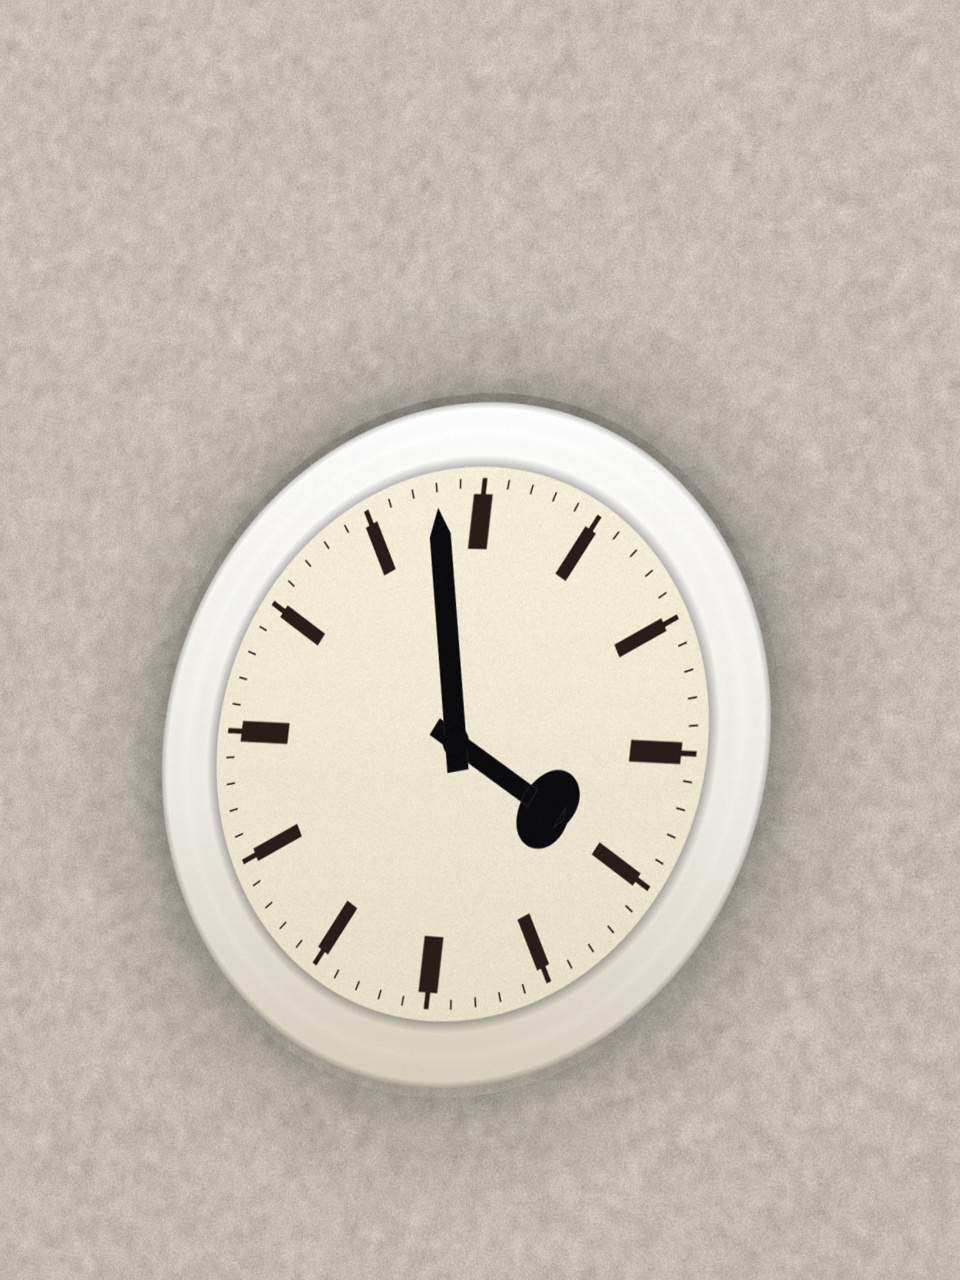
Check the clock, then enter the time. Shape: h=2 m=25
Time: h=3 m=58
